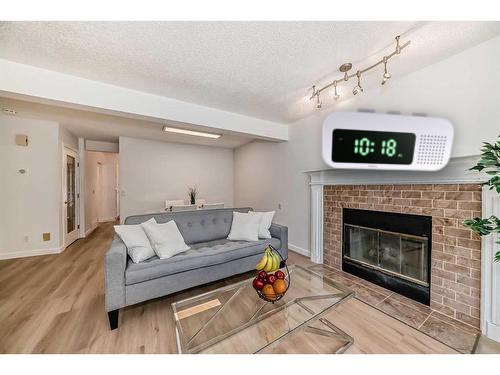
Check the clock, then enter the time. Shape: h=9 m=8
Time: h=10 m=18
